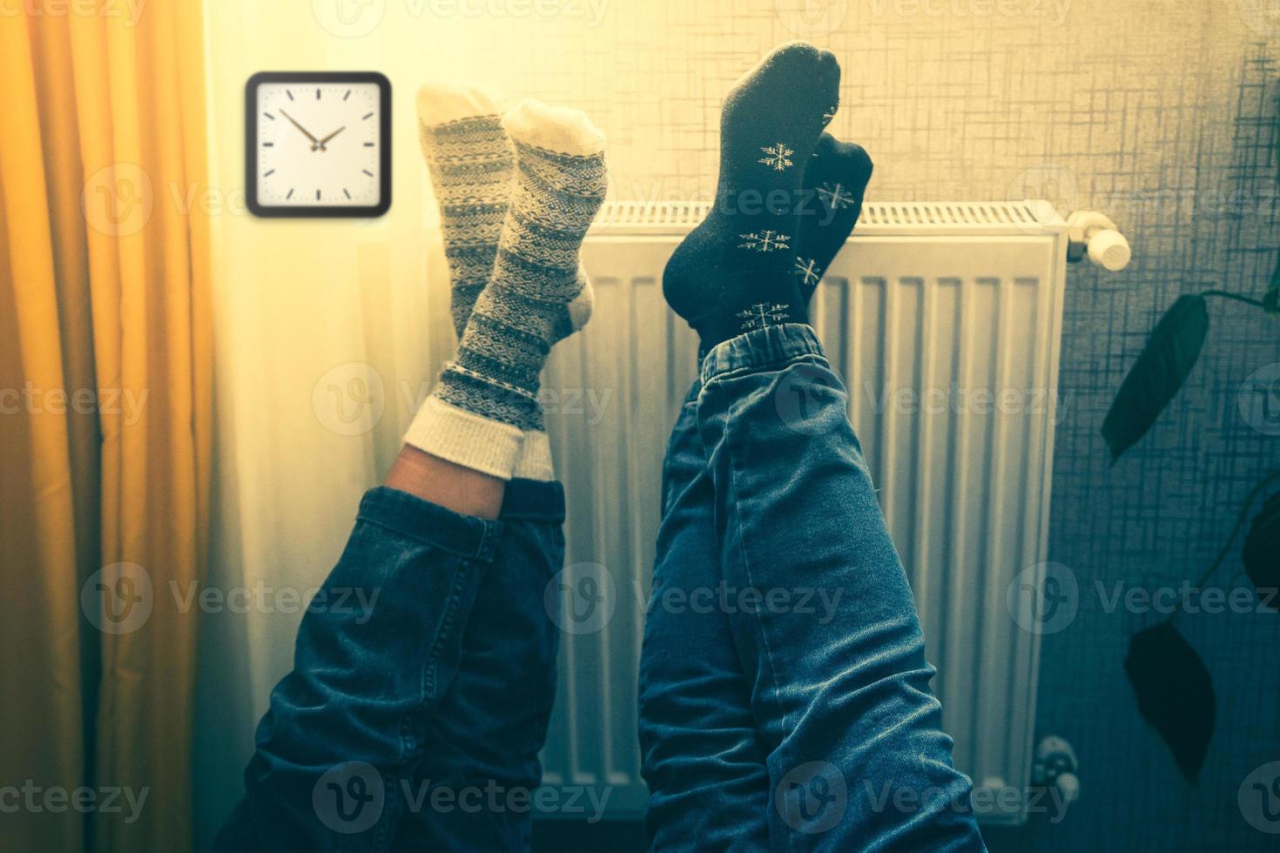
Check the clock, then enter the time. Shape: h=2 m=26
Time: h=1 m=52
